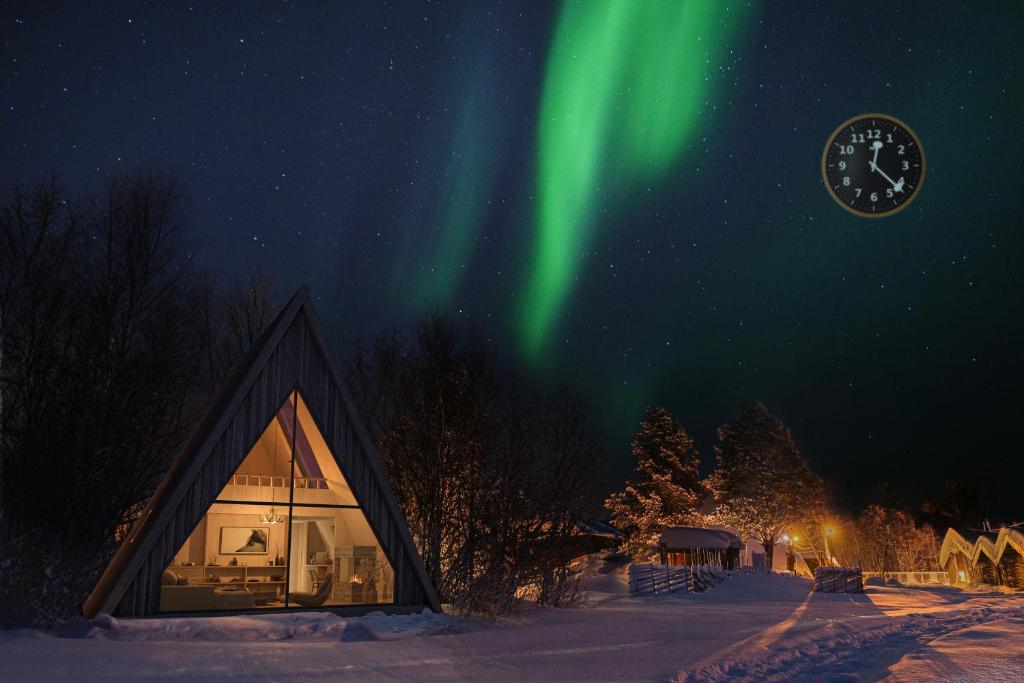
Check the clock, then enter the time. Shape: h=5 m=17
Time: h=12 m=22
